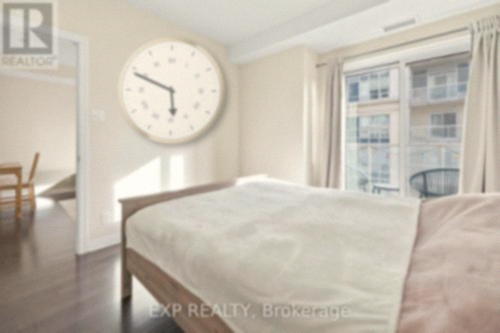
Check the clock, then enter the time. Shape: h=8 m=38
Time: h=5 m=49
